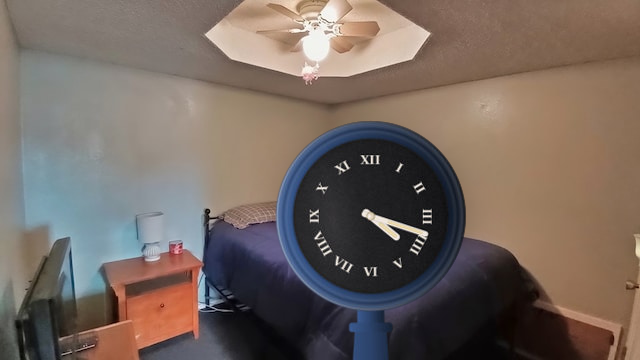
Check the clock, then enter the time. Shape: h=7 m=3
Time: h=4 m=18
